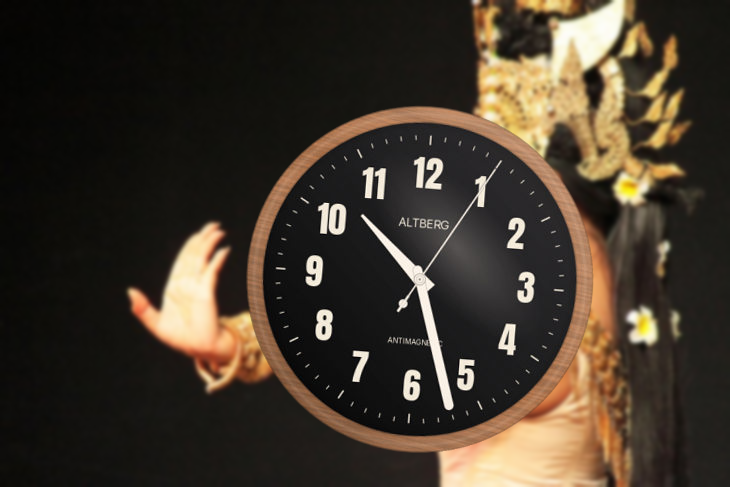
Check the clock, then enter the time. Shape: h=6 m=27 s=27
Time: h=10 m=27 s=5
